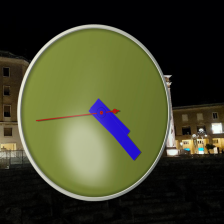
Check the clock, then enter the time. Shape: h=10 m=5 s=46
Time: h=4 m=22 s=44
